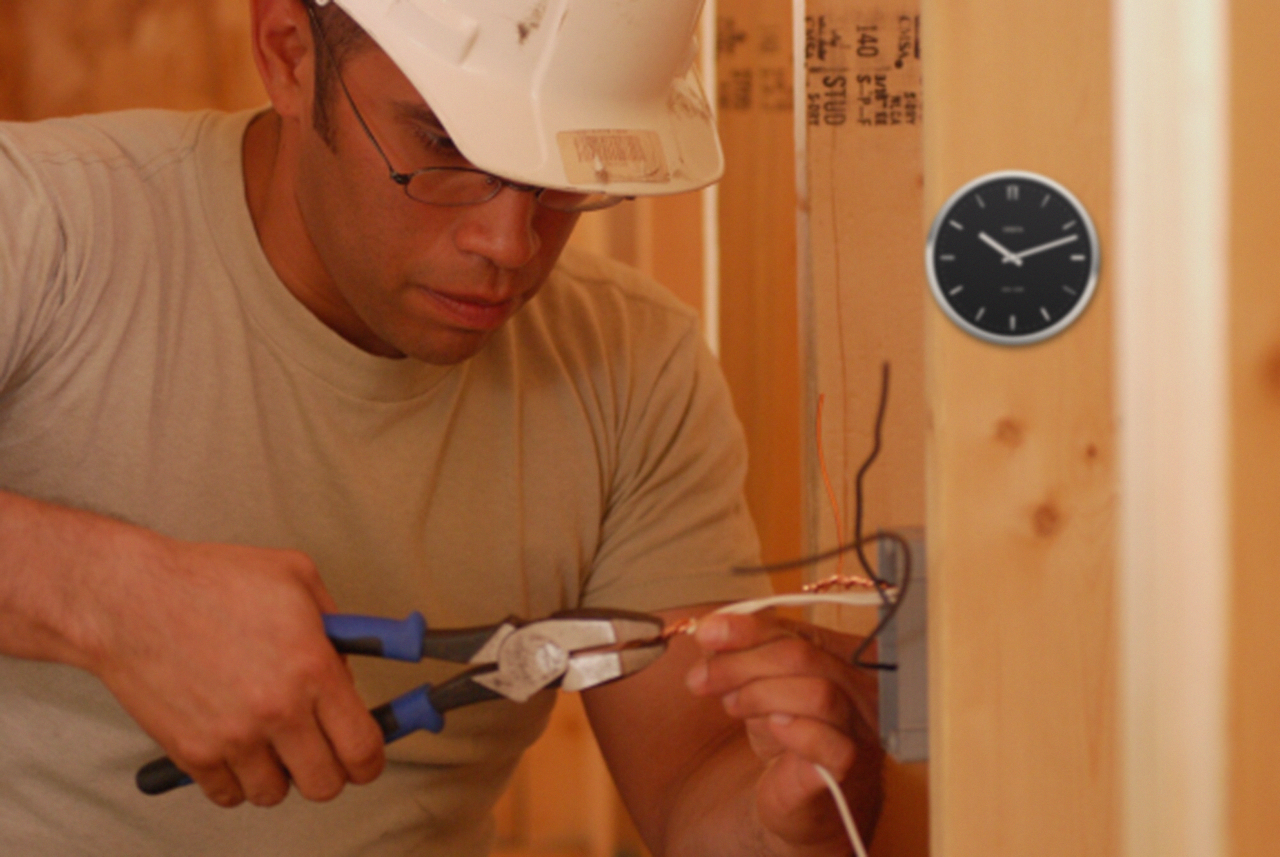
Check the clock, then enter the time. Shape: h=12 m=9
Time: h=10 m=12
